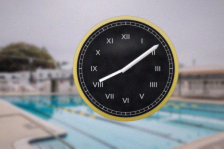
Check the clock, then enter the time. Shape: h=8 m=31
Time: h=8 m=9
